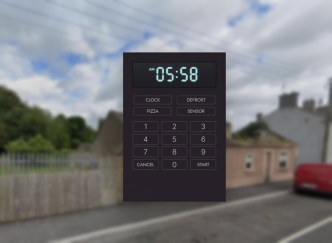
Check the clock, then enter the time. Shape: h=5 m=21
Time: h=5 m=58
